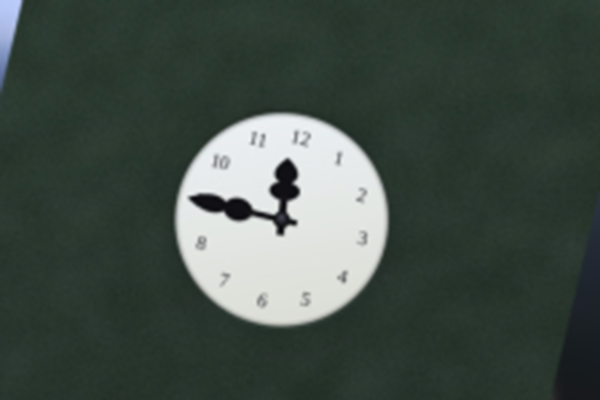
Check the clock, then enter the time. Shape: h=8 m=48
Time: h=11 m=45
